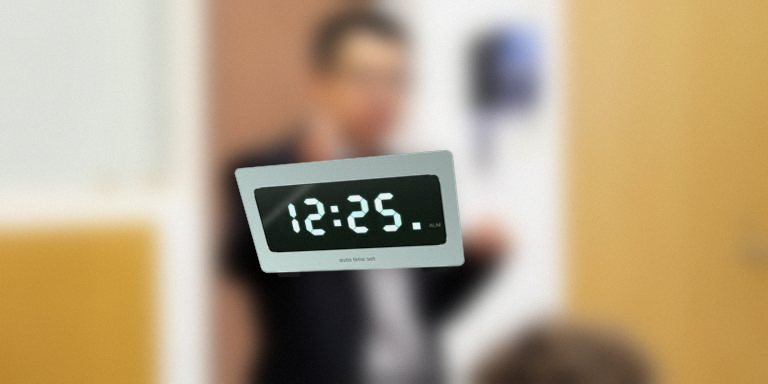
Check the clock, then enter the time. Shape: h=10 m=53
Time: h=12 m=25
